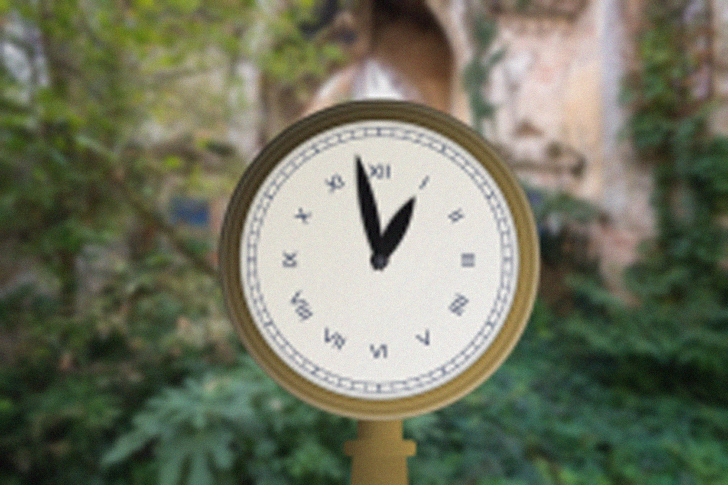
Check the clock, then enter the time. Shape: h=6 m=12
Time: h=12 m=58
